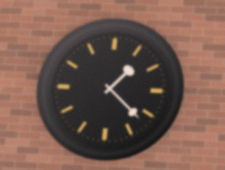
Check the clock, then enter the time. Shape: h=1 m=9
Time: h=1 m=22
